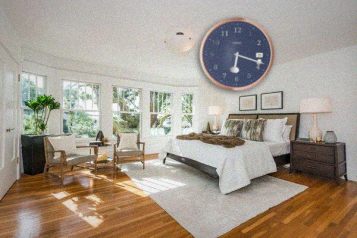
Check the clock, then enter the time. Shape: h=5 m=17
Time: h=6 m=18
